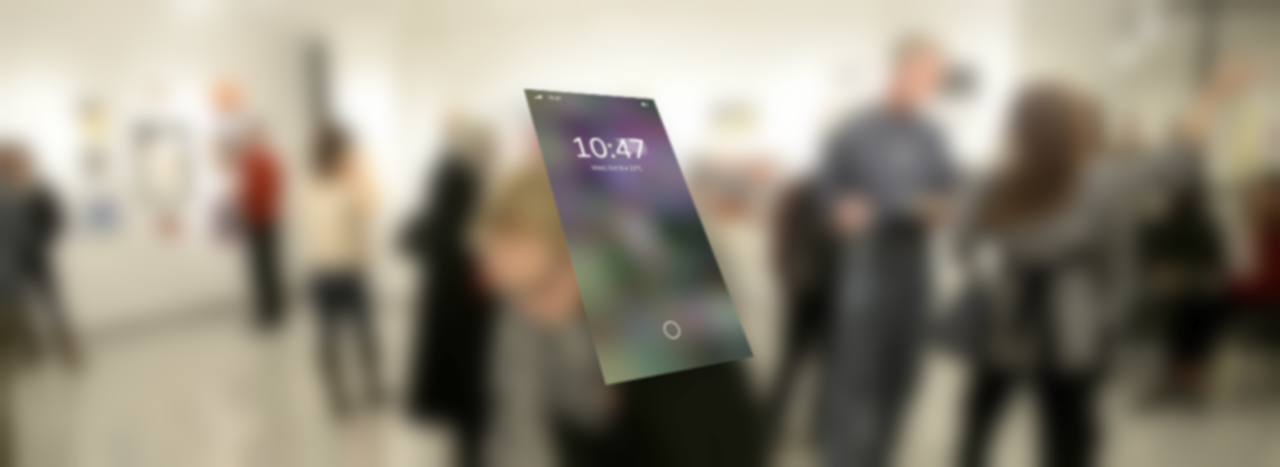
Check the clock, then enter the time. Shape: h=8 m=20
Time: h=10 m=47
